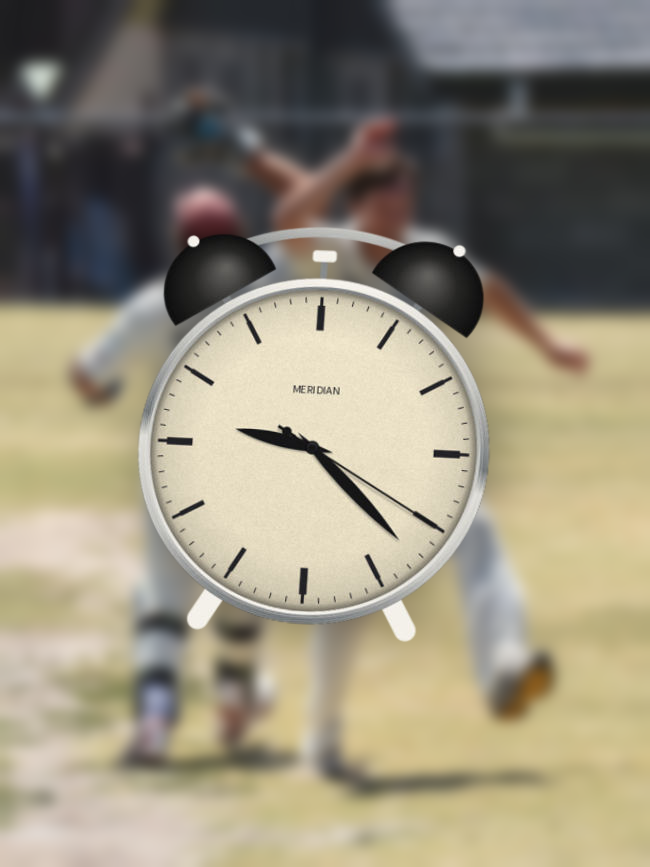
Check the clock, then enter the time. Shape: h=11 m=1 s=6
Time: h=9 m=22 s=20
